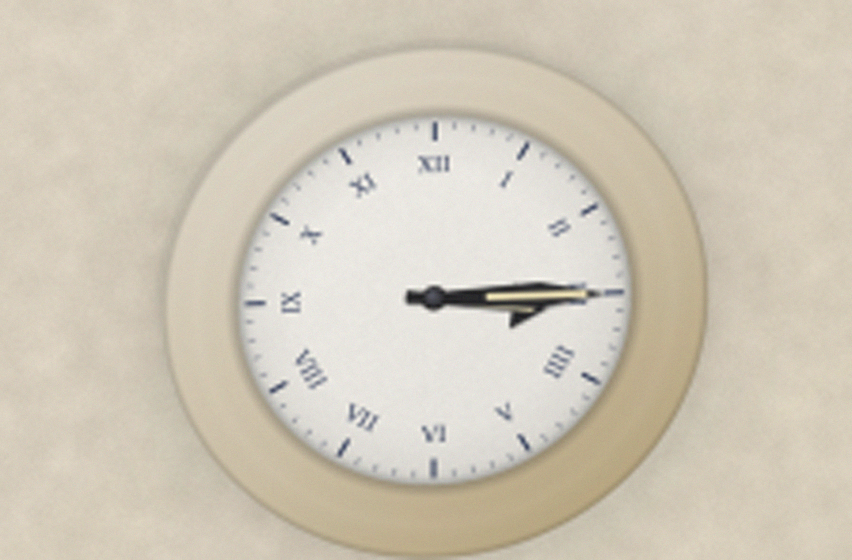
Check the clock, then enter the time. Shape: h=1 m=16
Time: h=3 m=15
